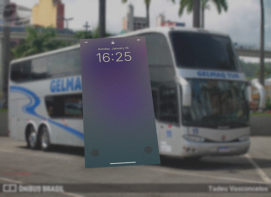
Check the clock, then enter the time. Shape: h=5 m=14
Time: h=16 m=25
